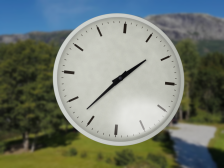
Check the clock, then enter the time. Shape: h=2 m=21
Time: h=1 m=37
